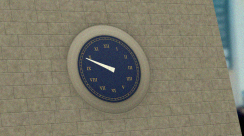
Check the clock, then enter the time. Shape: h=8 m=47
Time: h=9 m=49
